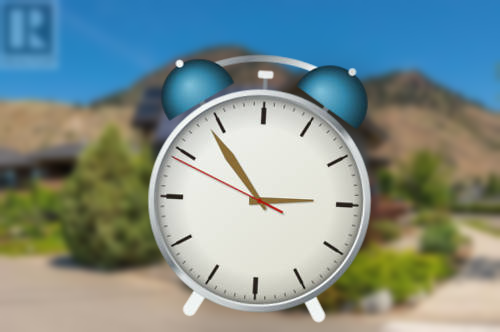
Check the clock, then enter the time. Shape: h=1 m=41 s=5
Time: h=2 m=53 s=49
